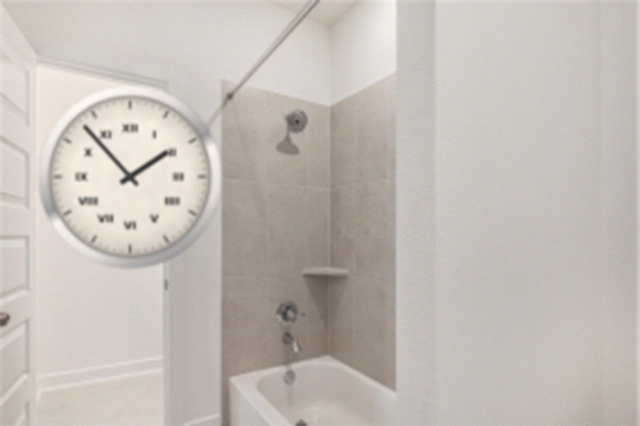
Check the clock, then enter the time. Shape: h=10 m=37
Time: h=1 m=53
